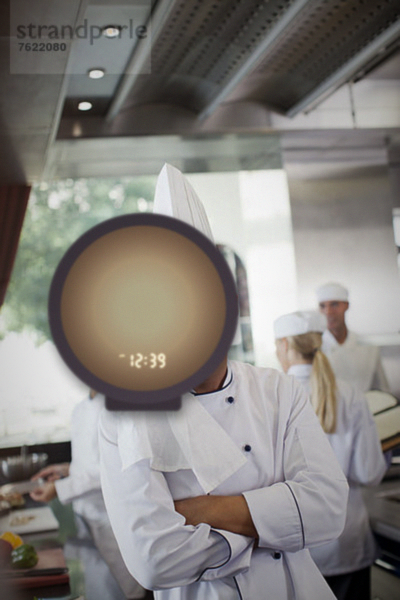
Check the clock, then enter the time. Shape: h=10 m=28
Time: h=12 m=39
